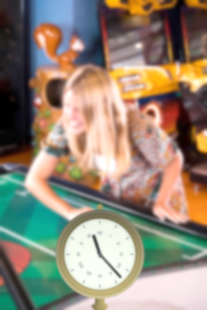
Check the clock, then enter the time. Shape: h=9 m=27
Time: h=11 m=23
